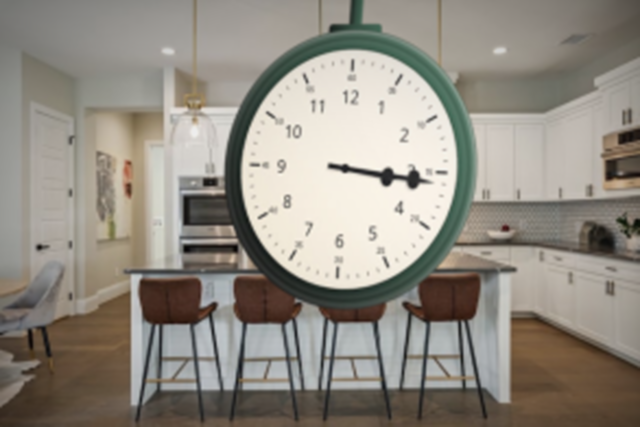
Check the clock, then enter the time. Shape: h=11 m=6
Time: h=3 m=16
